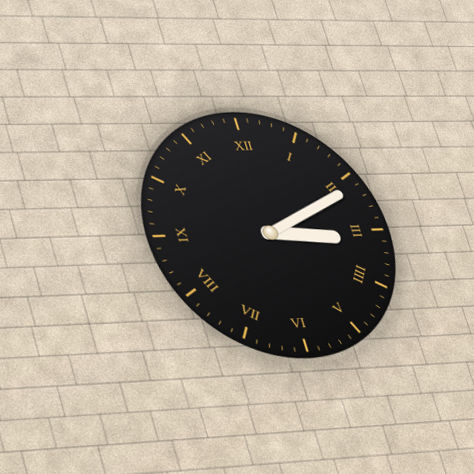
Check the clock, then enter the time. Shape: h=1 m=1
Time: h=3 m=11
